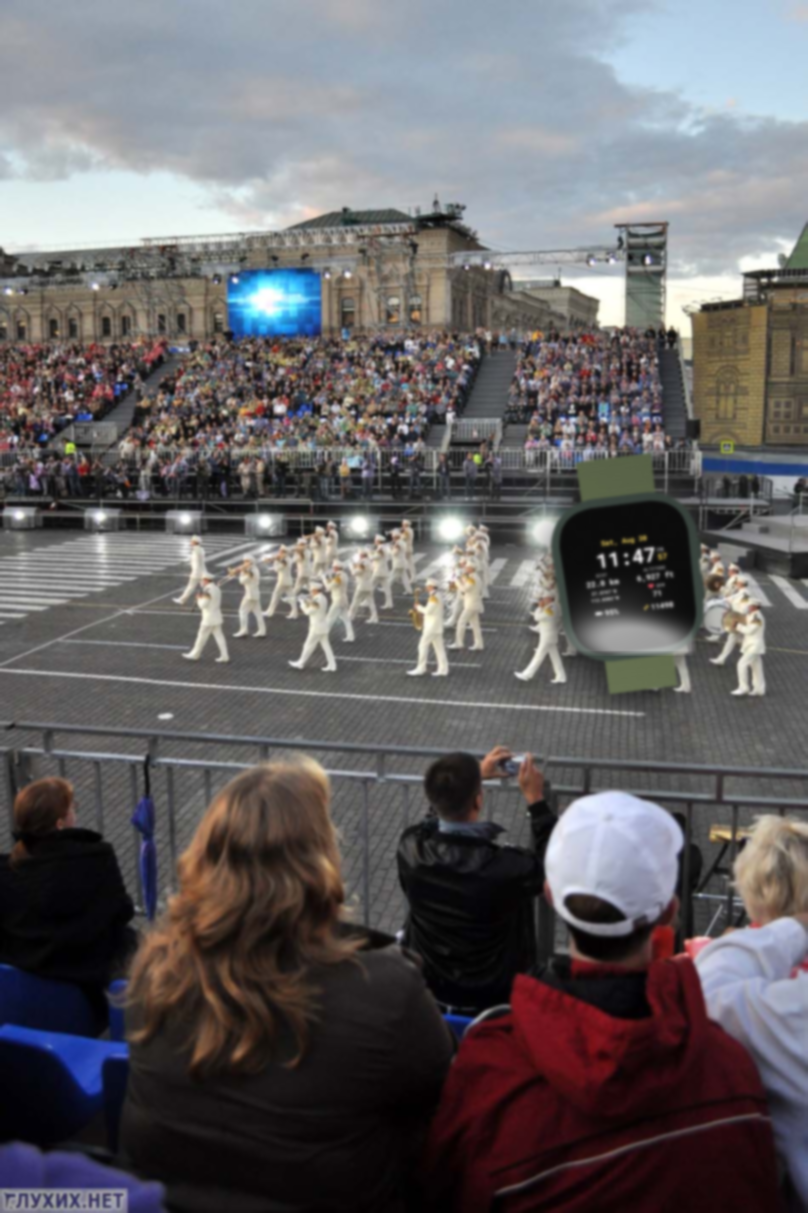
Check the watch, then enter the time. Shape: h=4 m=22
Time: h=11 m=47
